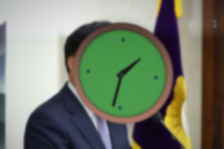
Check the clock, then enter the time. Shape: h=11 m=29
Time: h=1 m=32
